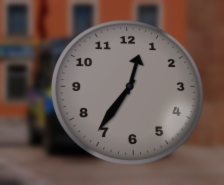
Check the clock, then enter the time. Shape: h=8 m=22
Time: h=12 m=36
